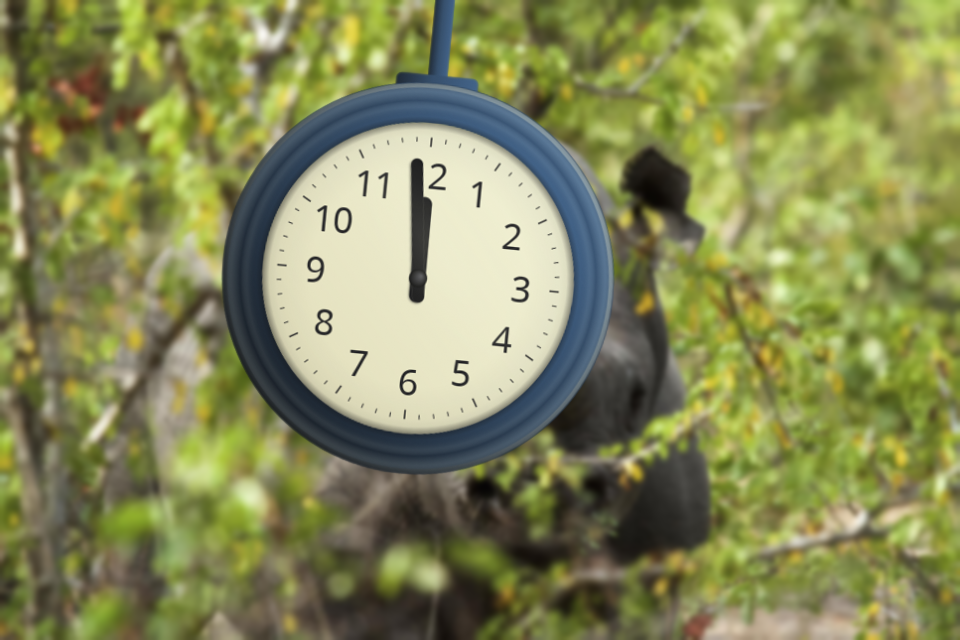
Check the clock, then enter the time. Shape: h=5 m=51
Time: h=11 m=59
